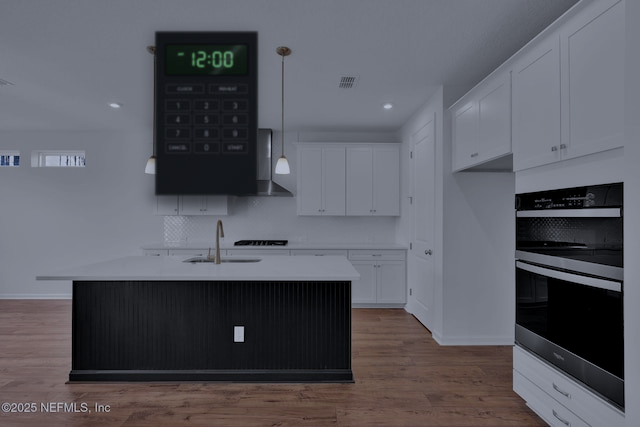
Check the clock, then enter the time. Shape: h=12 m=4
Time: h=12 m=0
